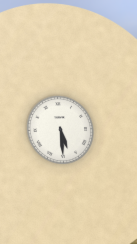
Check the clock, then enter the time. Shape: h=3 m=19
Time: h=5 m=30
